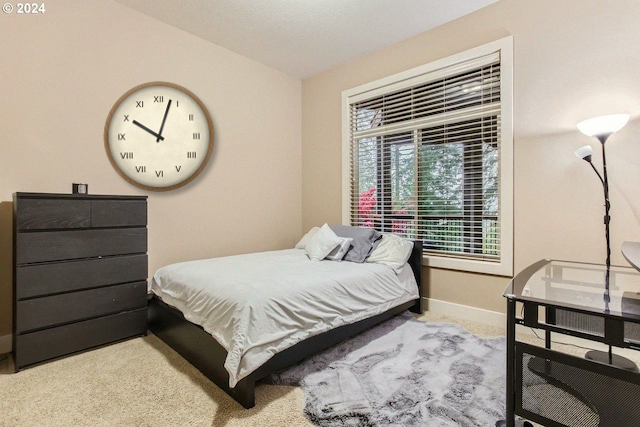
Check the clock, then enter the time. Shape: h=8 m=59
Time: h=10 m=3
